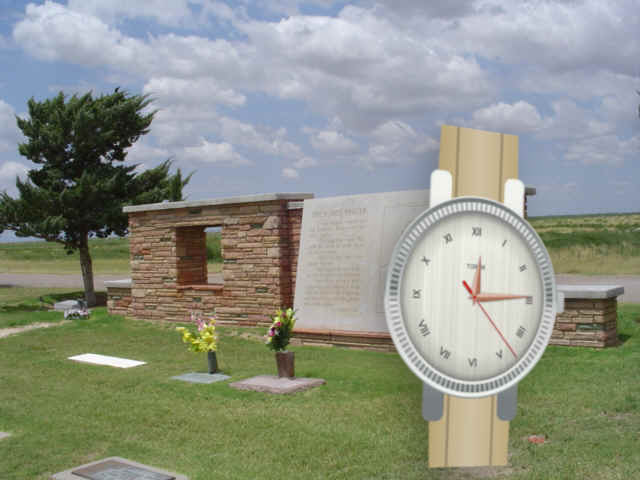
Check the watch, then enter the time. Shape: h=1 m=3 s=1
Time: h=12 m=14 s=23
